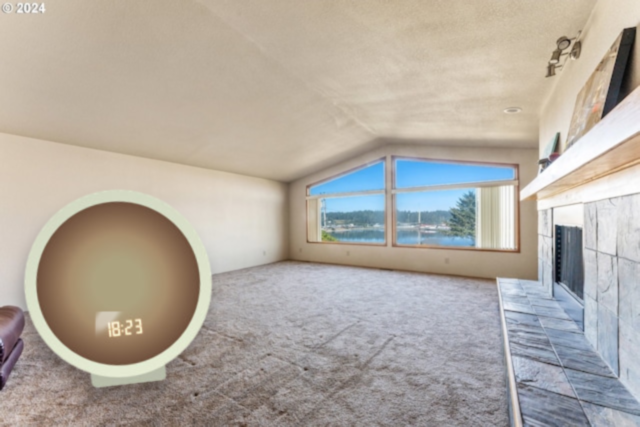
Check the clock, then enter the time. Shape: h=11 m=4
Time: h=18 m=23
